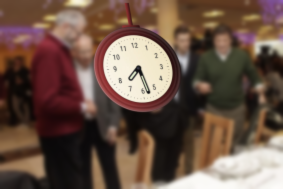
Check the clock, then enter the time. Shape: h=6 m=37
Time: h=7 m=28
